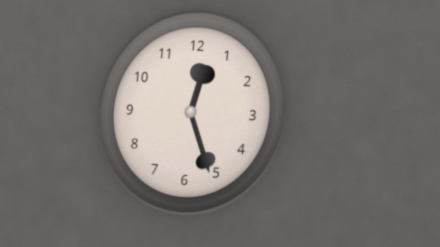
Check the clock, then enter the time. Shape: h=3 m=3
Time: h=12 m=26
